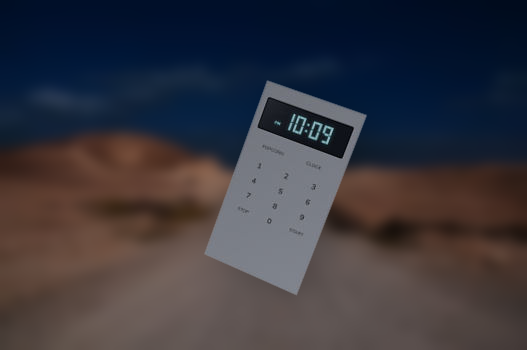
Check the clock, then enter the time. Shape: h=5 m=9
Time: h=10 m=9
